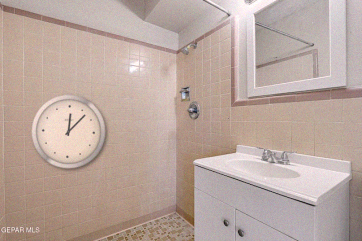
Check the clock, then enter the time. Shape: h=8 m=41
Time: h=12 m=7
